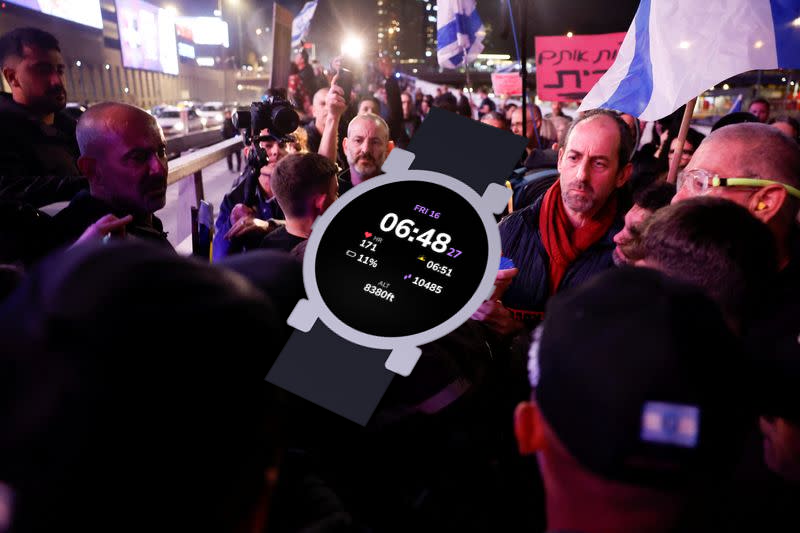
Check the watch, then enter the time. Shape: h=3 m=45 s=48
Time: h=6 m=48 s=27
